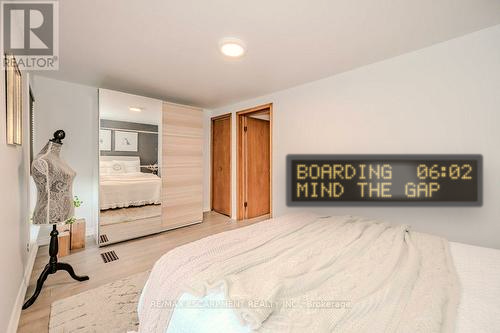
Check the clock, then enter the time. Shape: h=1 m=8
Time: h=6 m=2
